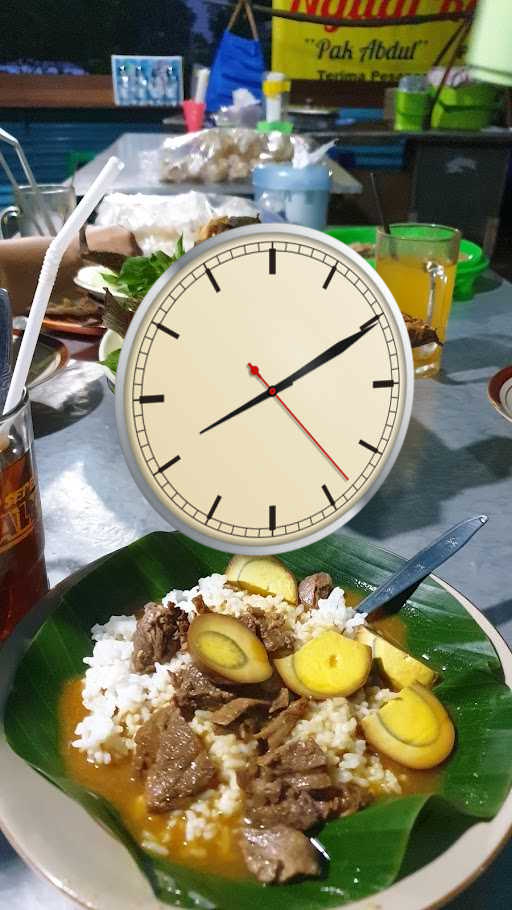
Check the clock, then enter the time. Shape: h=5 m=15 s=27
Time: h=8 m=10 s=23
